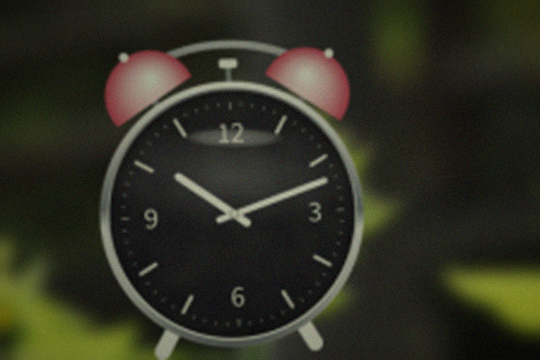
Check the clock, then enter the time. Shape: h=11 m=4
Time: h=10 m=12
